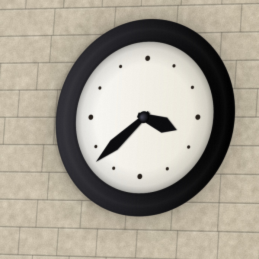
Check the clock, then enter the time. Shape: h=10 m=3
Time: h=3 m=38
